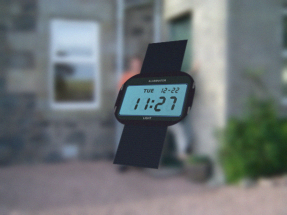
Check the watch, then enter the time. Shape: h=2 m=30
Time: h=11 m=27
